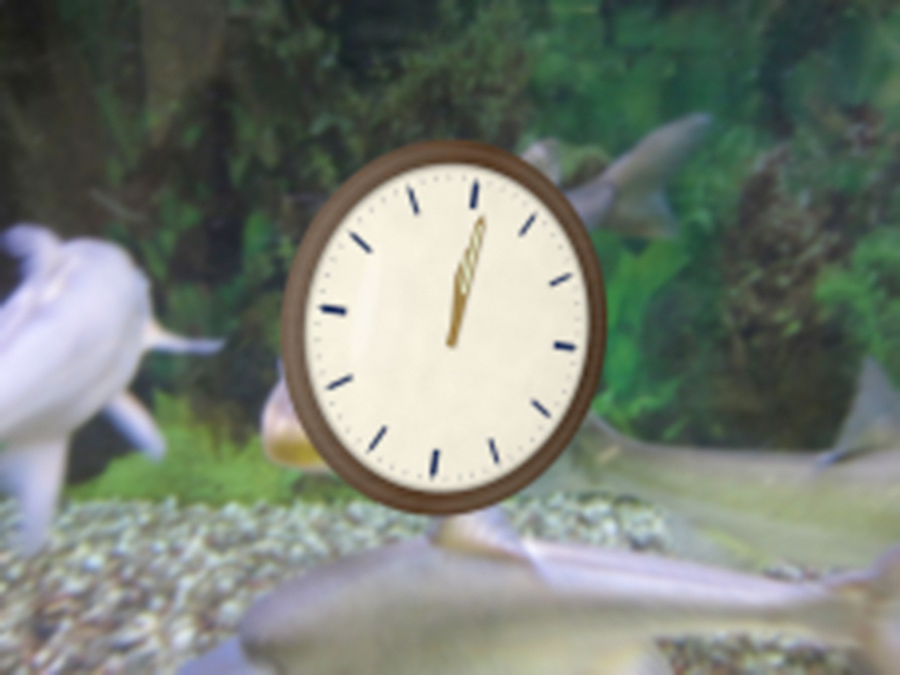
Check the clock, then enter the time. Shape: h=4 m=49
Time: h=12 m=1
